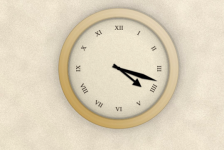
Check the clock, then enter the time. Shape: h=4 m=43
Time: h=4 m=18
